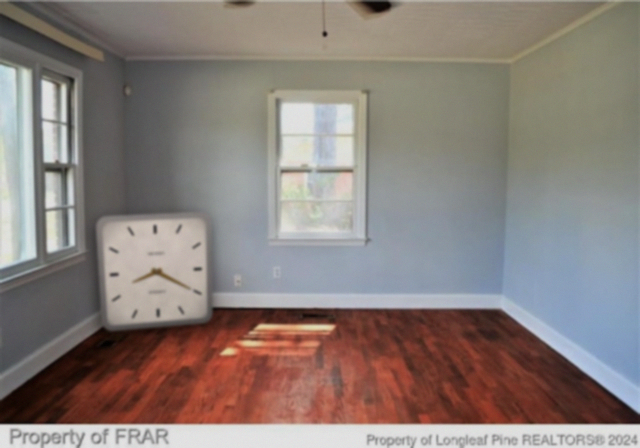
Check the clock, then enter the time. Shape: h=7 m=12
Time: h=8 m=20
